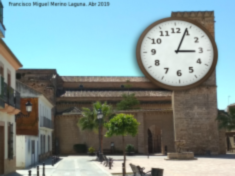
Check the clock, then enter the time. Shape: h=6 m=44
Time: h=3 m=4
